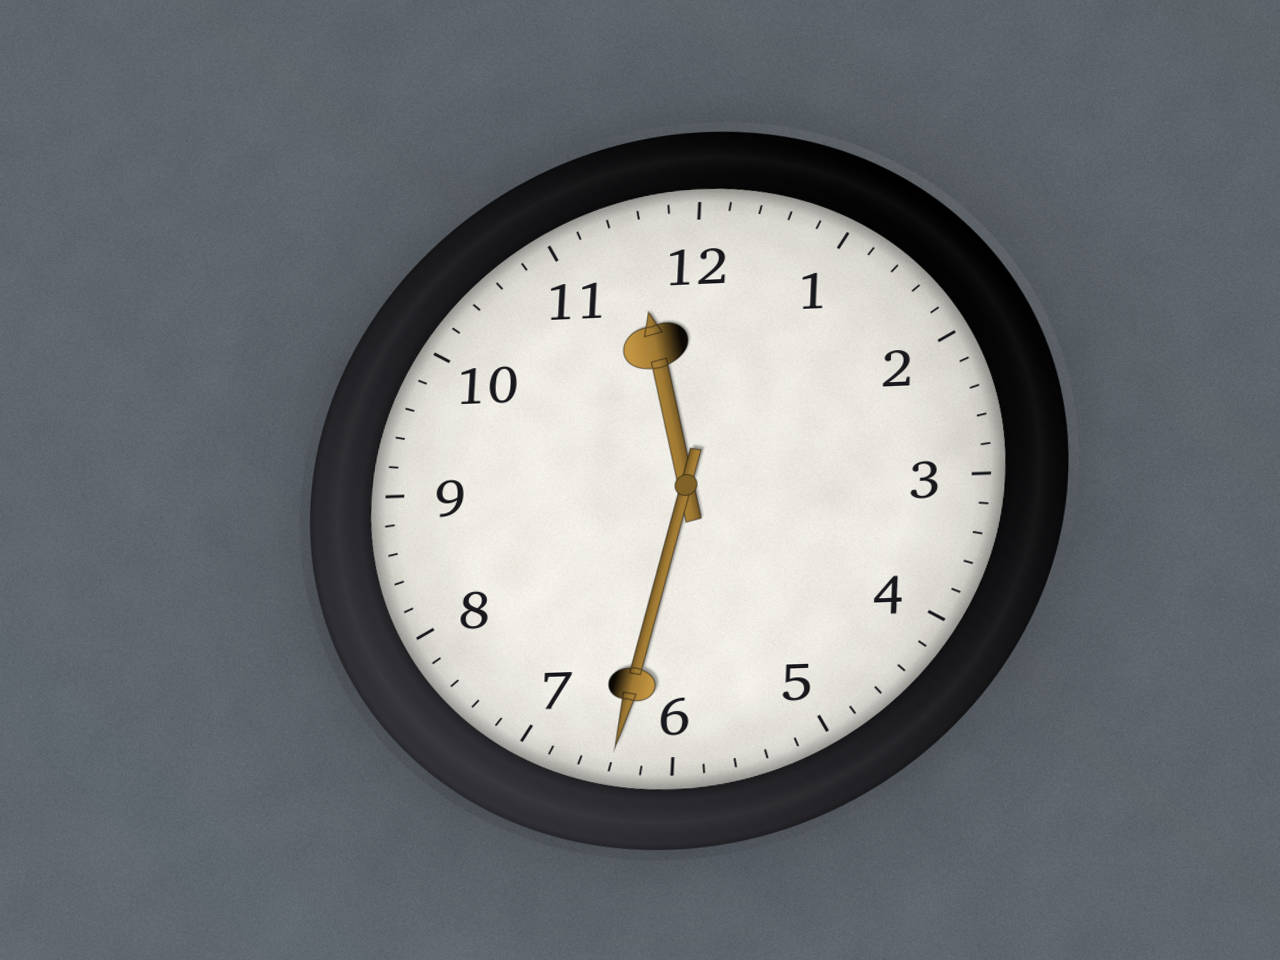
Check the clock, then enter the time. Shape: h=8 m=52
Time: h=11 m=32
